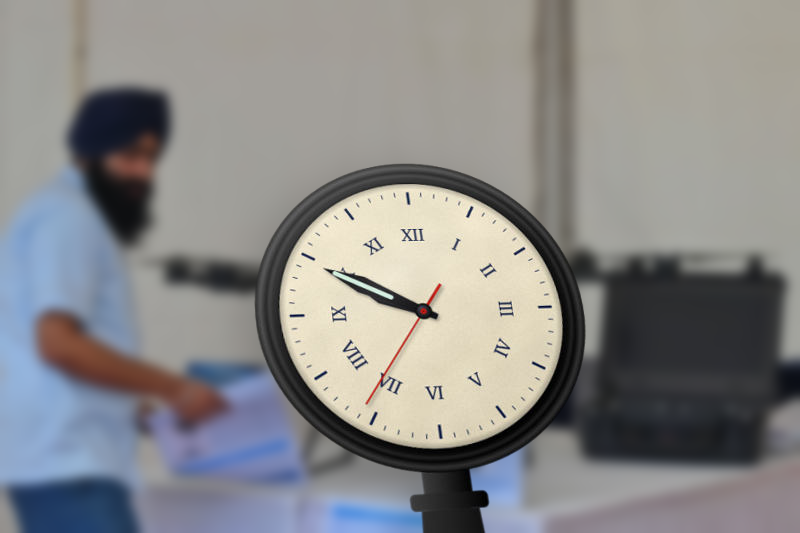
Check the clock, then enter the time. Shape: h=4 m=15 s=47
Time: h=9 m=49 s=36
